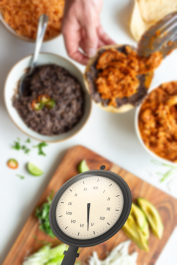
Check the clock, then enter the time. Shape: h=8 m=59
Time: h=5 m=27
